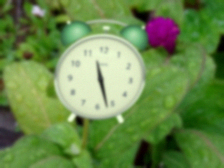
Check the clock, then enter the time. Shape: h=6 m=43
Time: h=11 m=27
